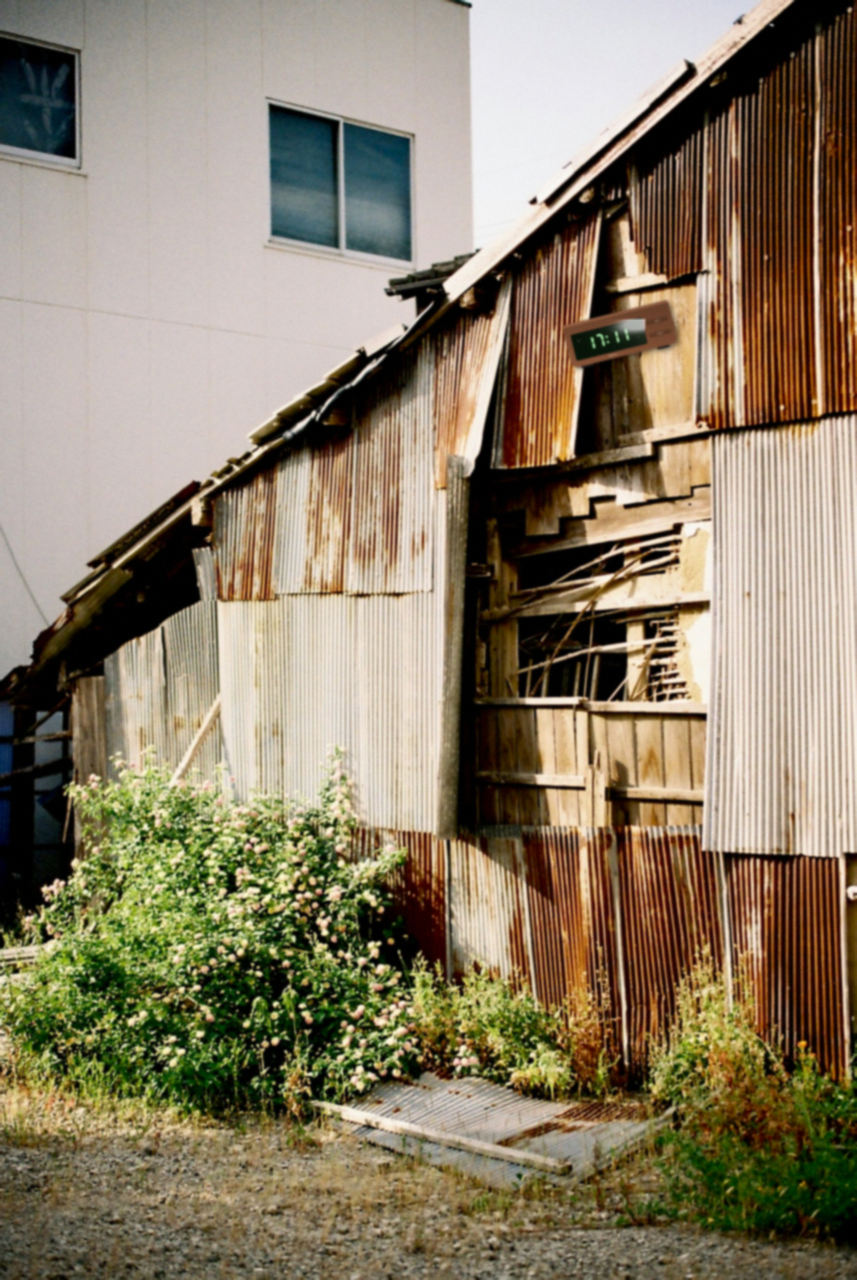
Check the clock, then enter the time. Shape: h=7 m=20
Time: h=17 m=11
